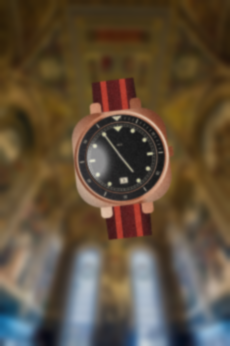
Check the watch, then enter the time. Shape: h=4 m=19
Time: h=4 m=55
